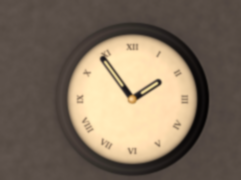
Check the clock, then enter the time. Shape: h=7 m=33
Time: h=1 m=54
